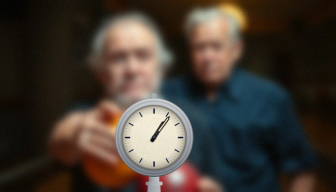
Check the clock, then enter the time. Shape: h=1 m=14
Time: h=1 m=6
